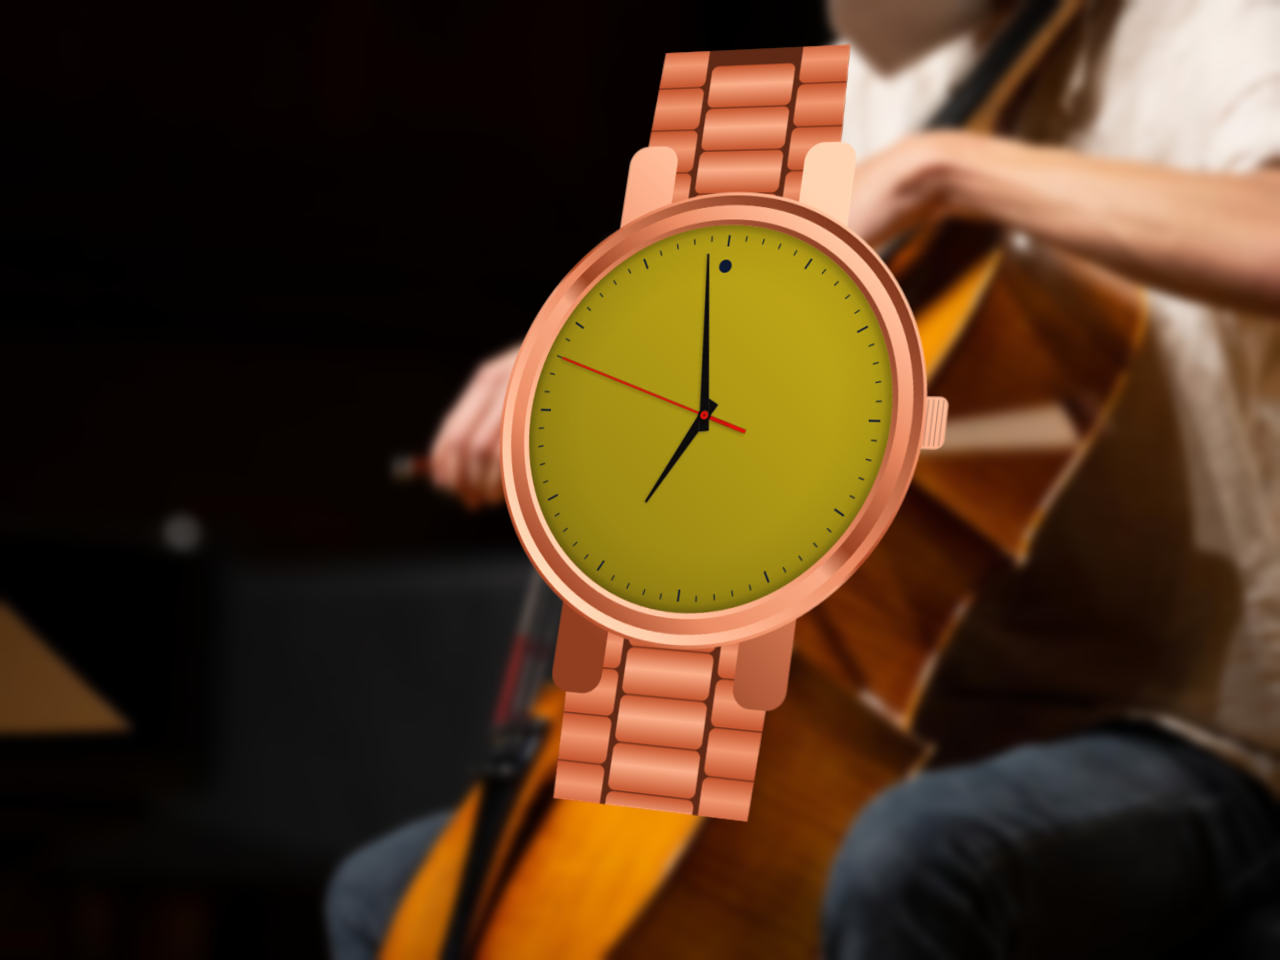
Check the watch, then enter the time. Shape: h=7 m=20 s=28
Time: h=6 m=58 s=48
